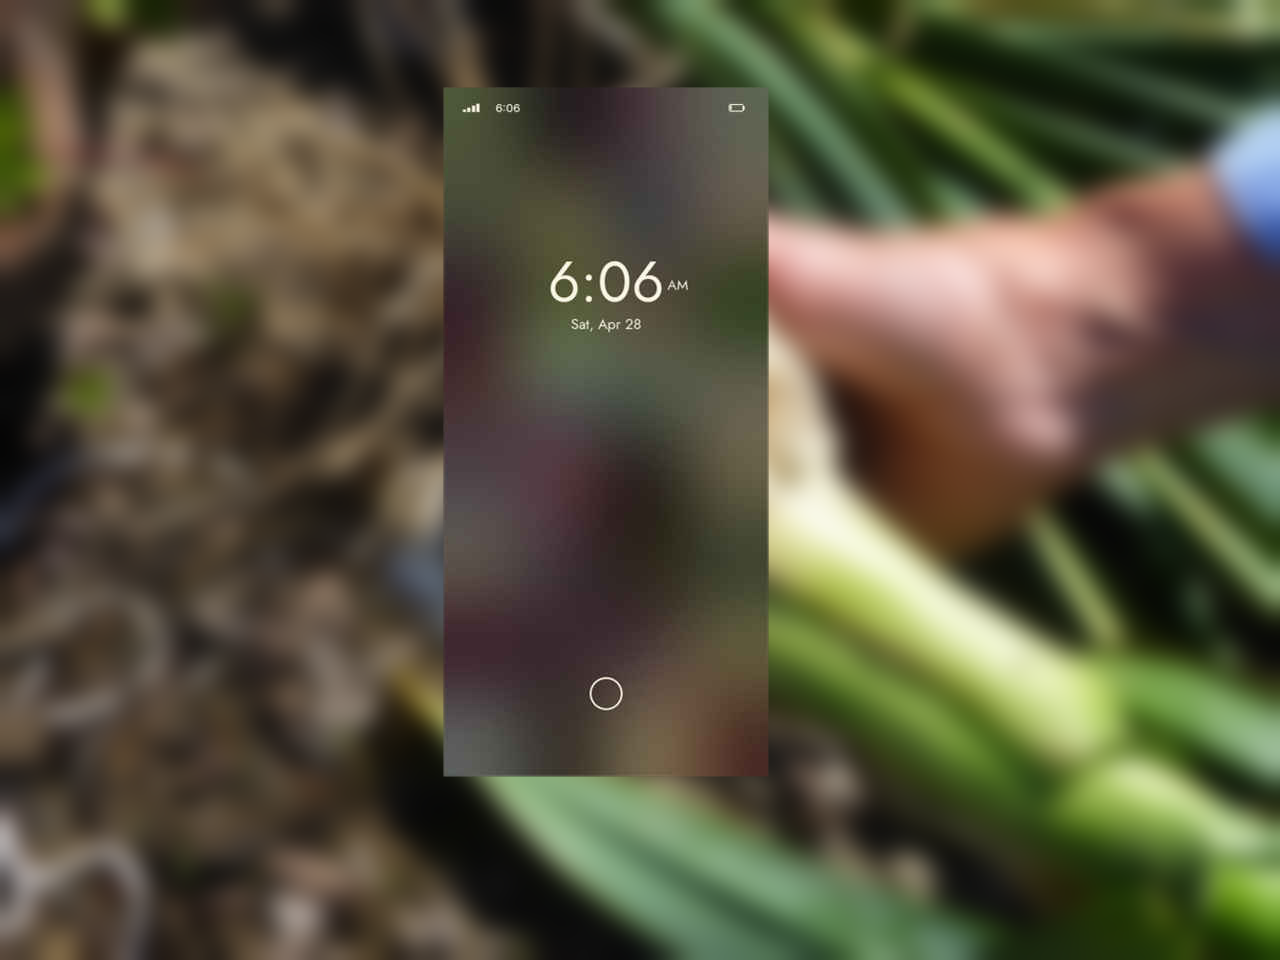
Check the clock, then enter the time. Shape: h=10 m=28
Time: h=6 m=6
